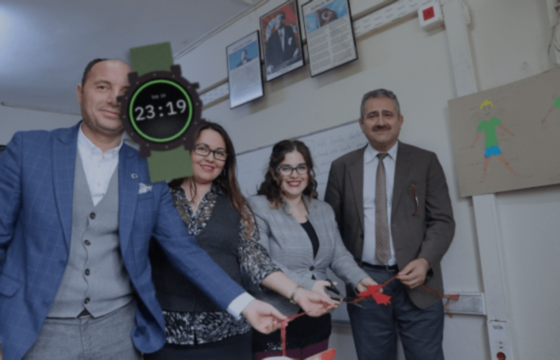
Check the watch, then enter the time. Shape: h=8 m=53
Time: h=23 m=19
